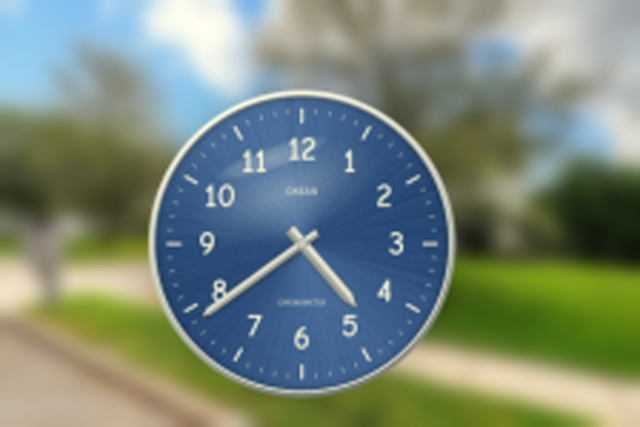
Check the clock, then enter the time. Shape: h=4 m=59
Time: h=4 m=39
